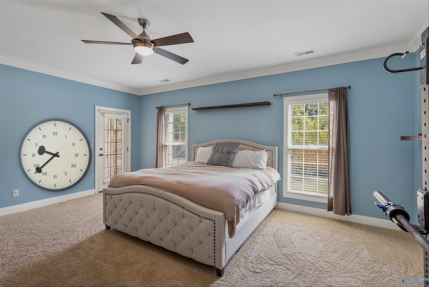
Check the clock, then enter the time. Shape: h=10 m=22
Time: h=9 m=38
